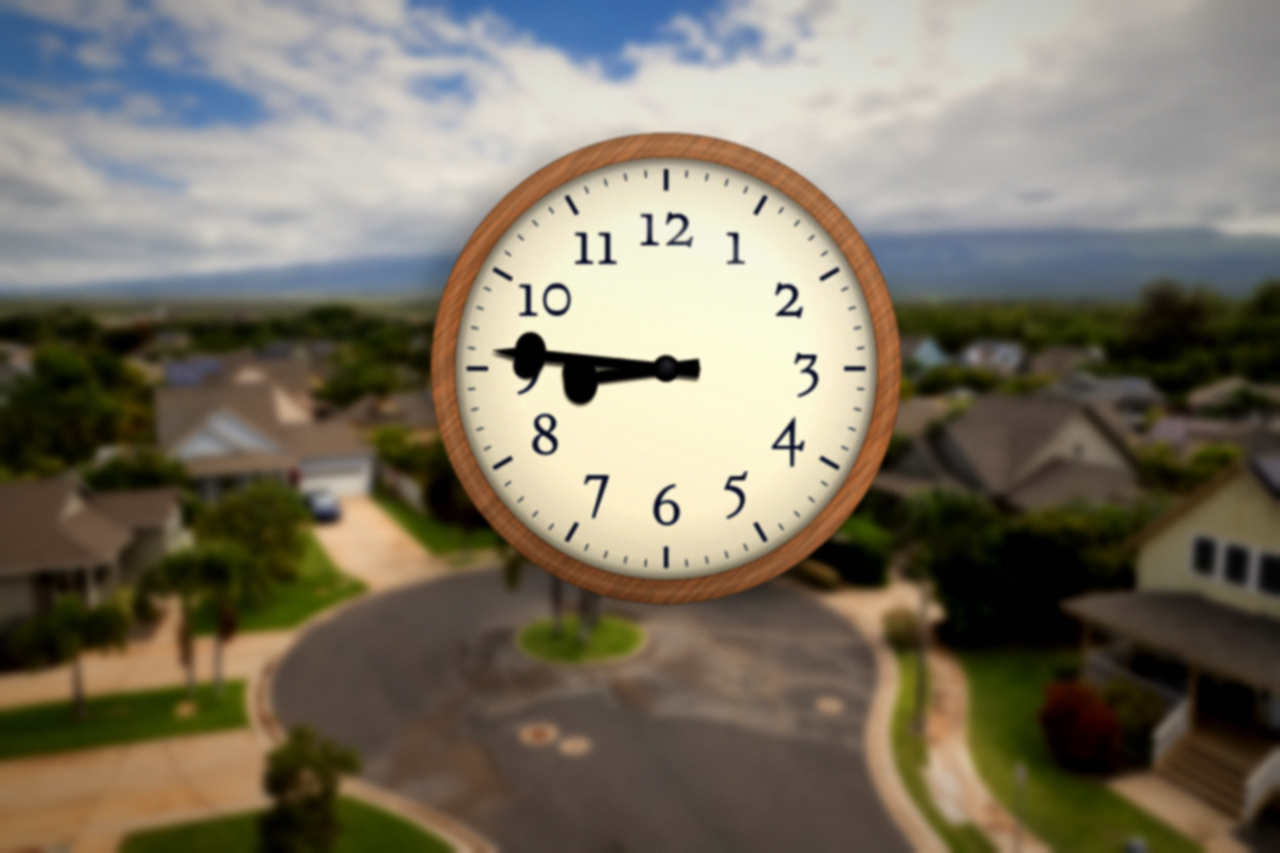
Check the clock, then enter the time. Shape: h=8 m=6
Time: h=8 m=46
